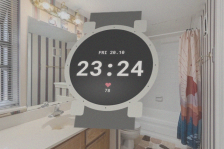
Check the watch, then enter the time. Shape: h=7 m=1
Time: h=23 m=24
